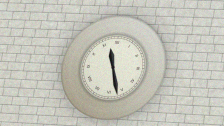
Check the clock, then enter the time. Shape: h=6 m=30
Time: h=11 m=27
